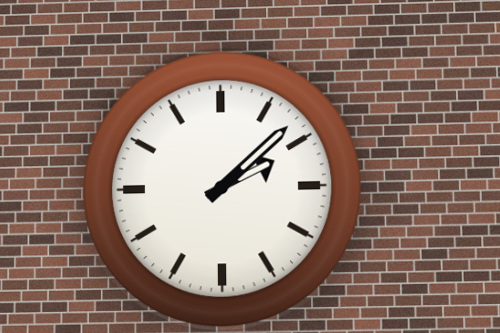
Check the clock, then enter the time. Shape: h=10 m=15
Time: h=2 m=8
